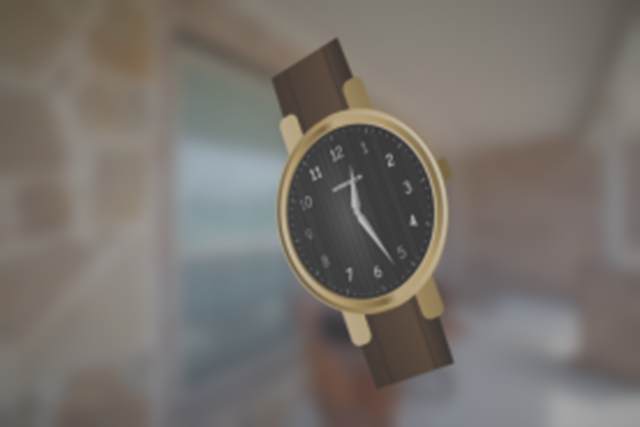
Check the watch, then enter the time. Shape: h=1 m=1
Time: h=12 m=27
